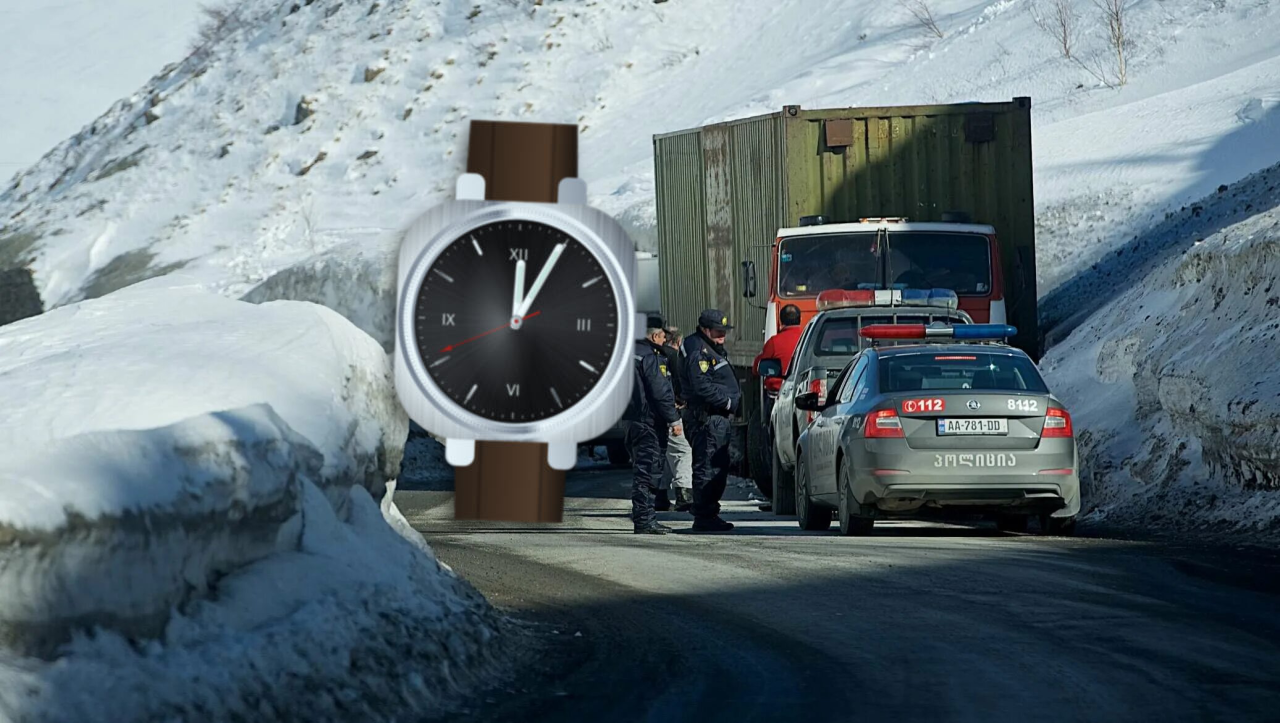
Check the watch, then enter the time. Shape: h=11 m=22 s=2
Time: h=12 m=4 s=41
